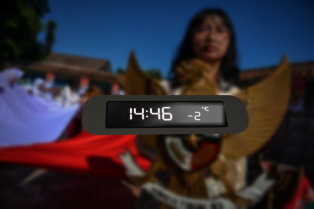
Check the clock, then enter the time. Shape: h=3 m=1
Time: h=14 m=46
